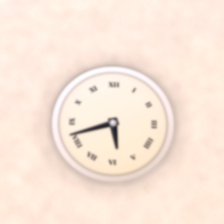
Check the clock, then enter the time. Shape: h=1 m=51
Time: h=5 m=42
